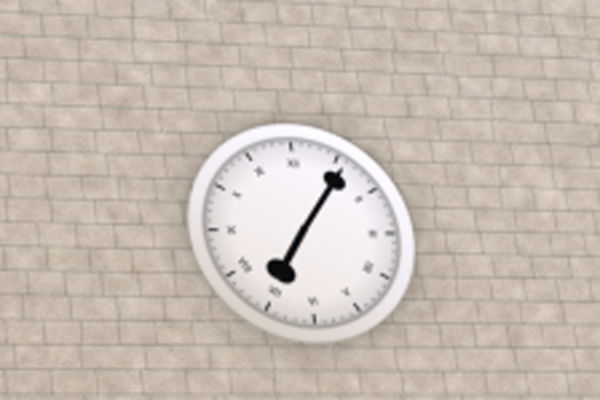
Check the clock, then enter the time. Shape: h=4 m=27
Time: h=7 m=6
